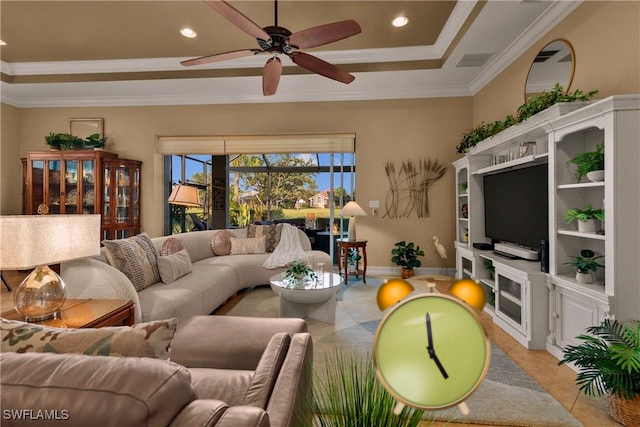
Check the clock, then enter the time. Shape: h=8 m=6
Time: h=4 m=59
